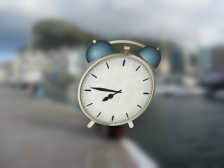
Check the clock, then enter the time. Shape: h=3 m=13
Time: h=7 m=46
